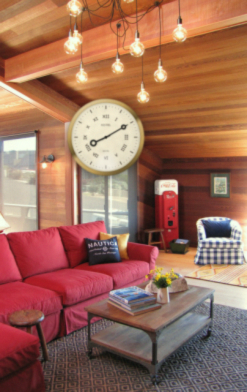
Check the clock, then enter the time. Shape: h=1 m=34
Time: h=8 m=10
